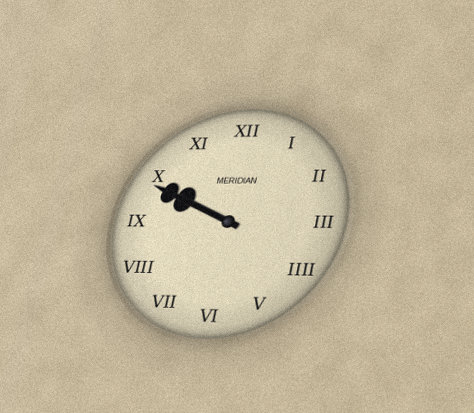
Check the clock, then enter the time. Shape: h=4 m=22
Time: h=9 m=49
